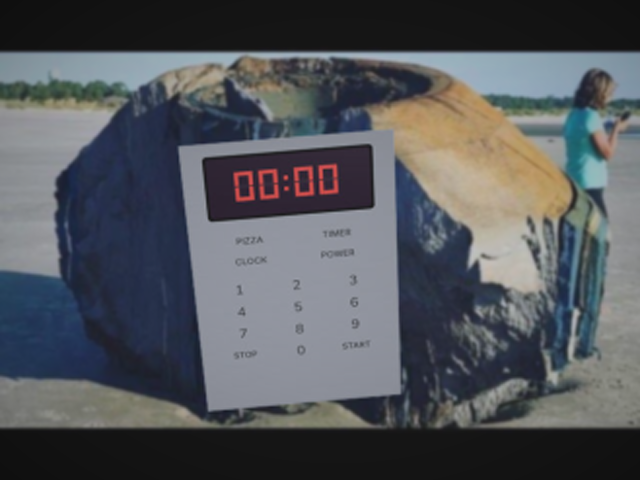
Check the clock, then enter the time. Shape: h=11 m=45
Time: h=0 m=0
